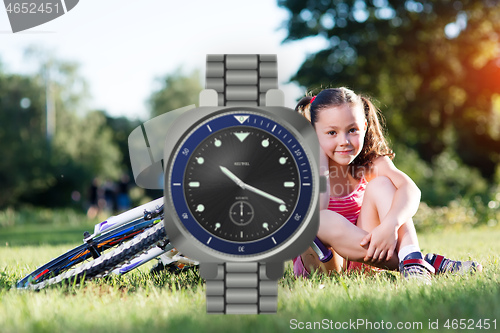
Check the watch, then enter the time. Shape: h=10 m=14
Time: h=10 m=19
